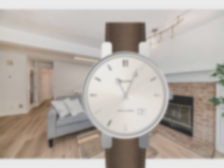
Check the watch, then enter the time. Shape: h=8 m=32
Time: h=11 m=4
